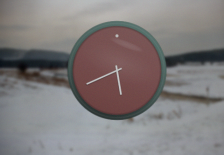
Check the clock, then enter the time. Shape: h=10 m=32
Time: h=5 m=41
